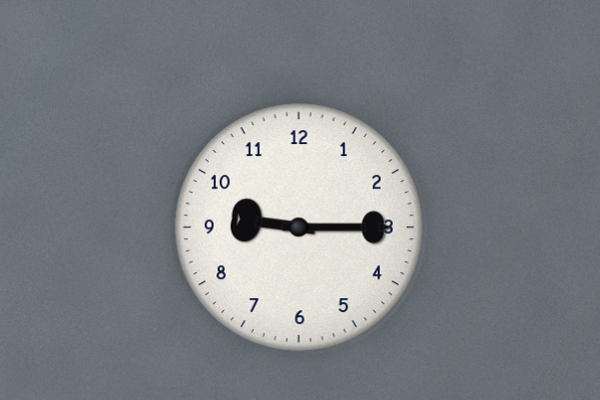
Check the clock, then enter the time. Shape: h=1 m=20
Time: h=9 m=15
